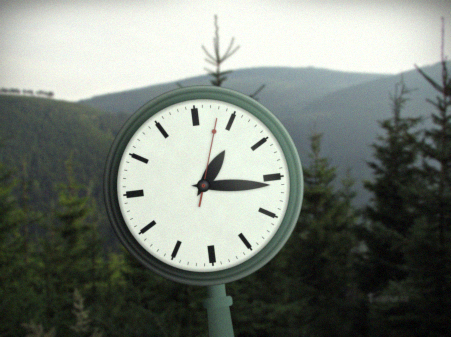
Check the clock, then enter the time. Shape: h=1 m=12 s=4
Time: h=1 m=16 s=3
